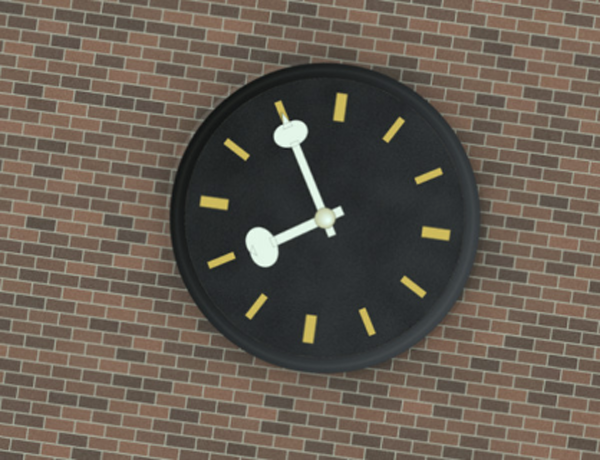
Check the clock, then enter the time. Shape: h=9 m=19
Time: h=7 m=55
